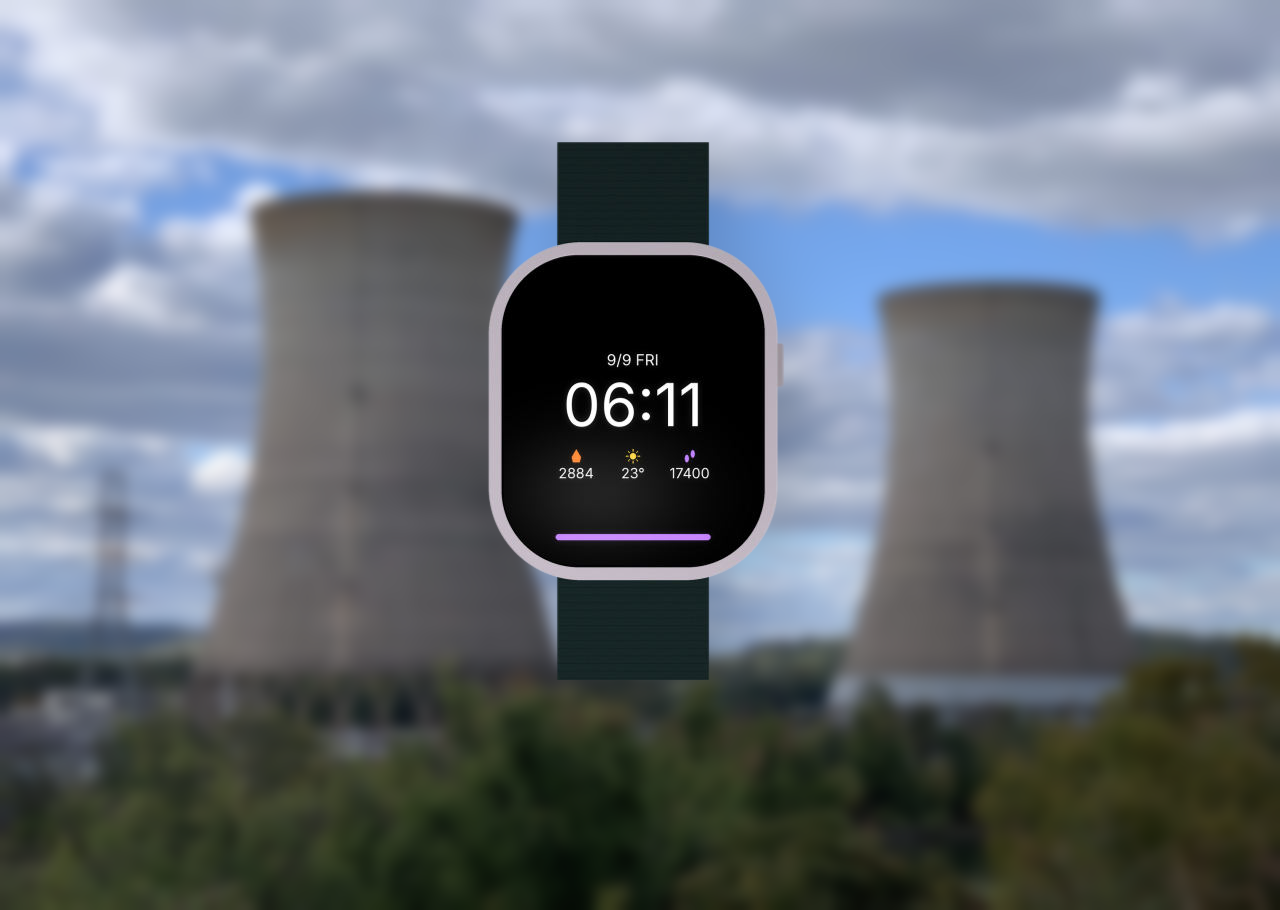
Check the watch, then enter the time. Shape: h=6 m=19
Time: h=6 m=11
